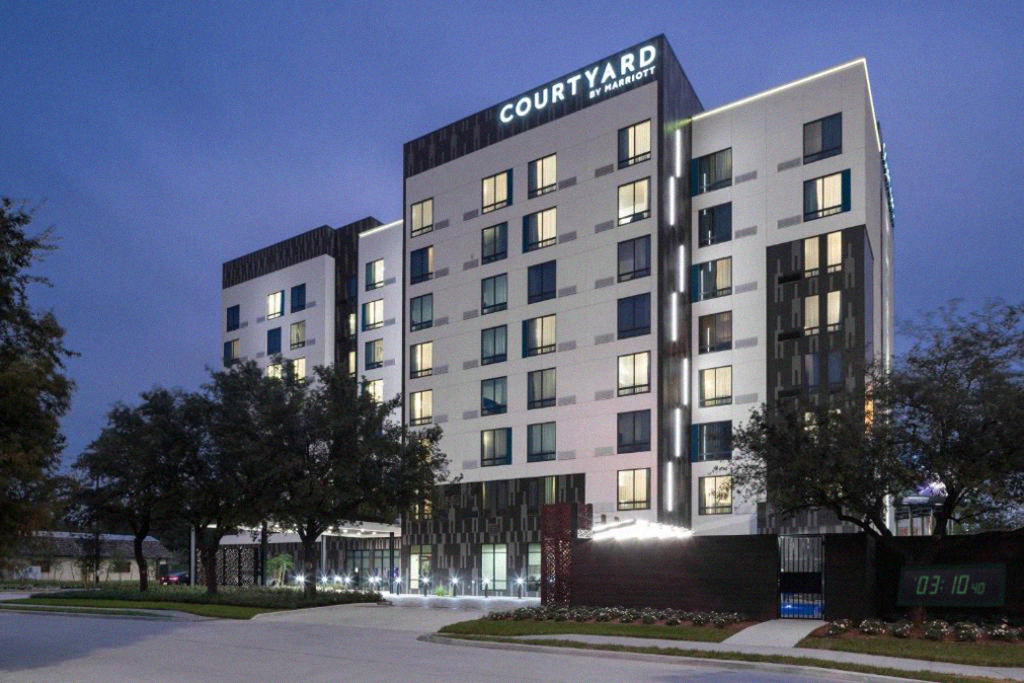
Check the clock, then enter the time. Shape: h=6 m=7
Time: h=3 m=10
